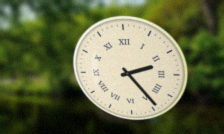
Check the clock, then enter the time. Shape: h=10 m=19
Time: h=2 m=24
